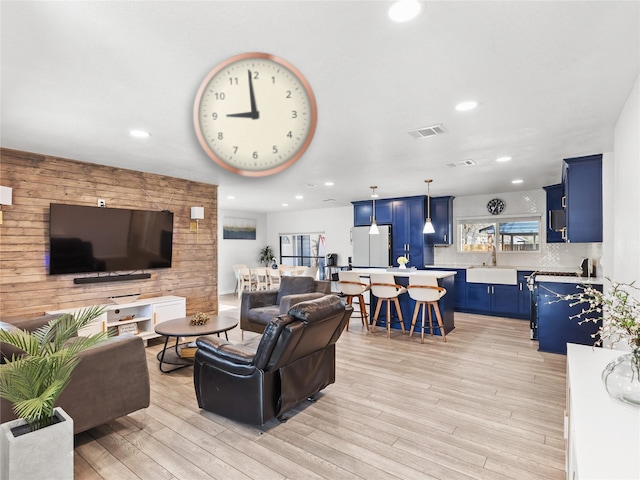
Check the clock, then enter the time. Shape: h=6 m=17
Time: h=8 m=59
